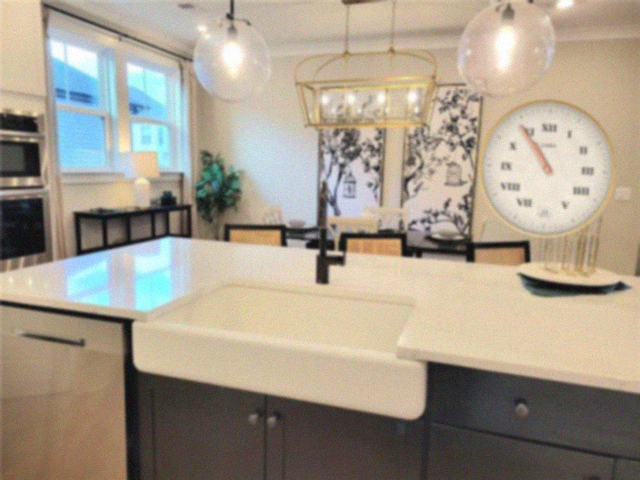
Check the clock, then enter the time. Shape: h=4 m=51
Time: h=10 m=54
